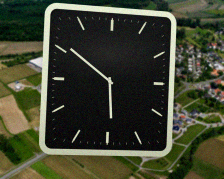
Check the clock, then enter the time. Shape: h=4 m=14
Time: h=5 m=51
